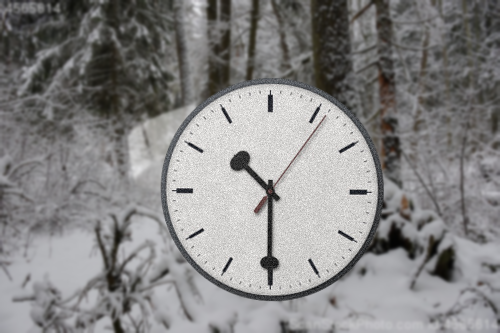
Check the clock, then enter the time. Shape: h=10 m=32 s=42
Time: h=10 m=30 s=6
